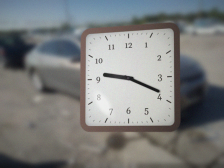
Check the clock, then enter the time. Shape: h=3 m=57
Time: h=9 m=19
